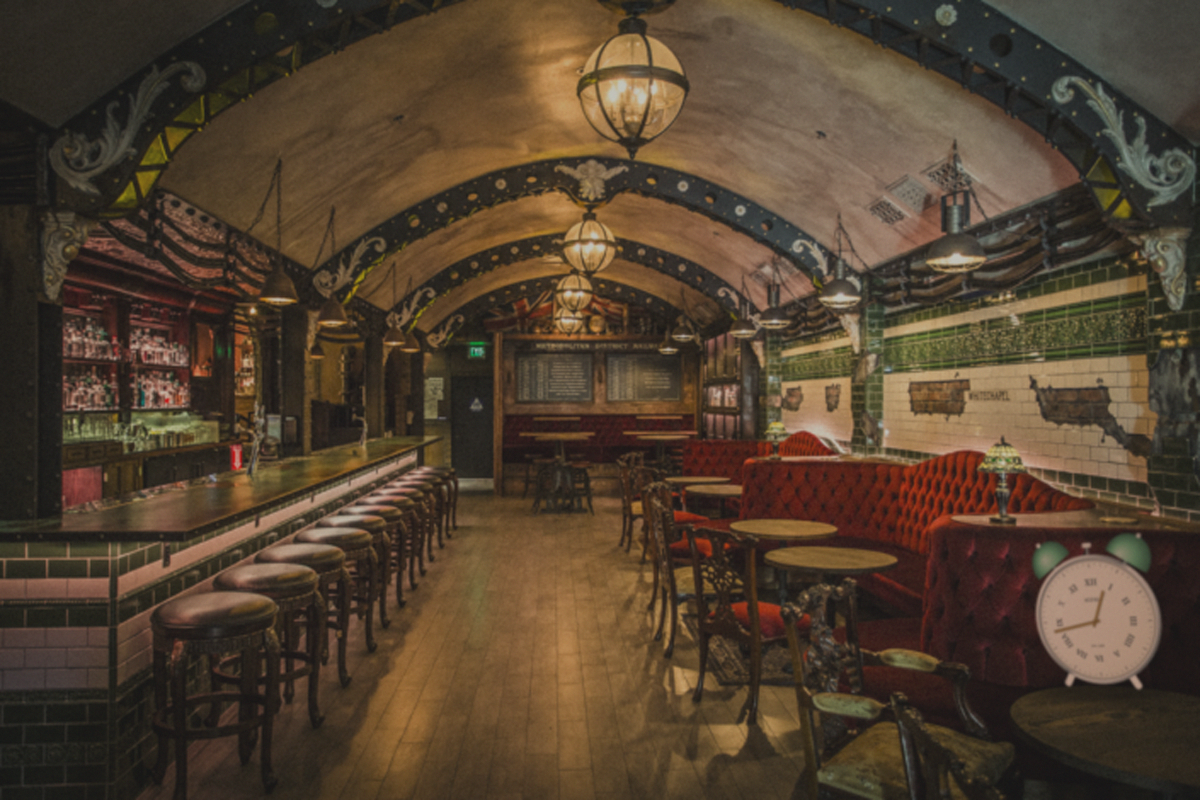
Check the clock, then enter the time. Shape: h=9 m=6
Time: h=12 m=43
